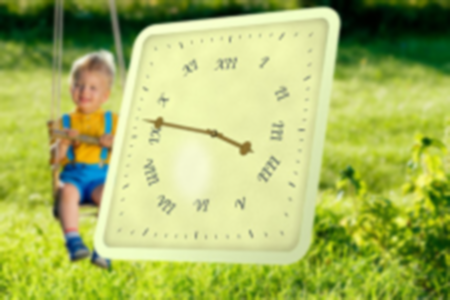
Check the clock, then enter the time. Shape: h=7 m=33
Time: h=3 m=47
